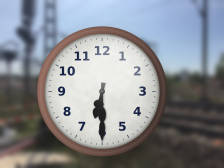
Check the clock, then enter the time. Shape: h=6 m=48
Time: h=6 m=30
